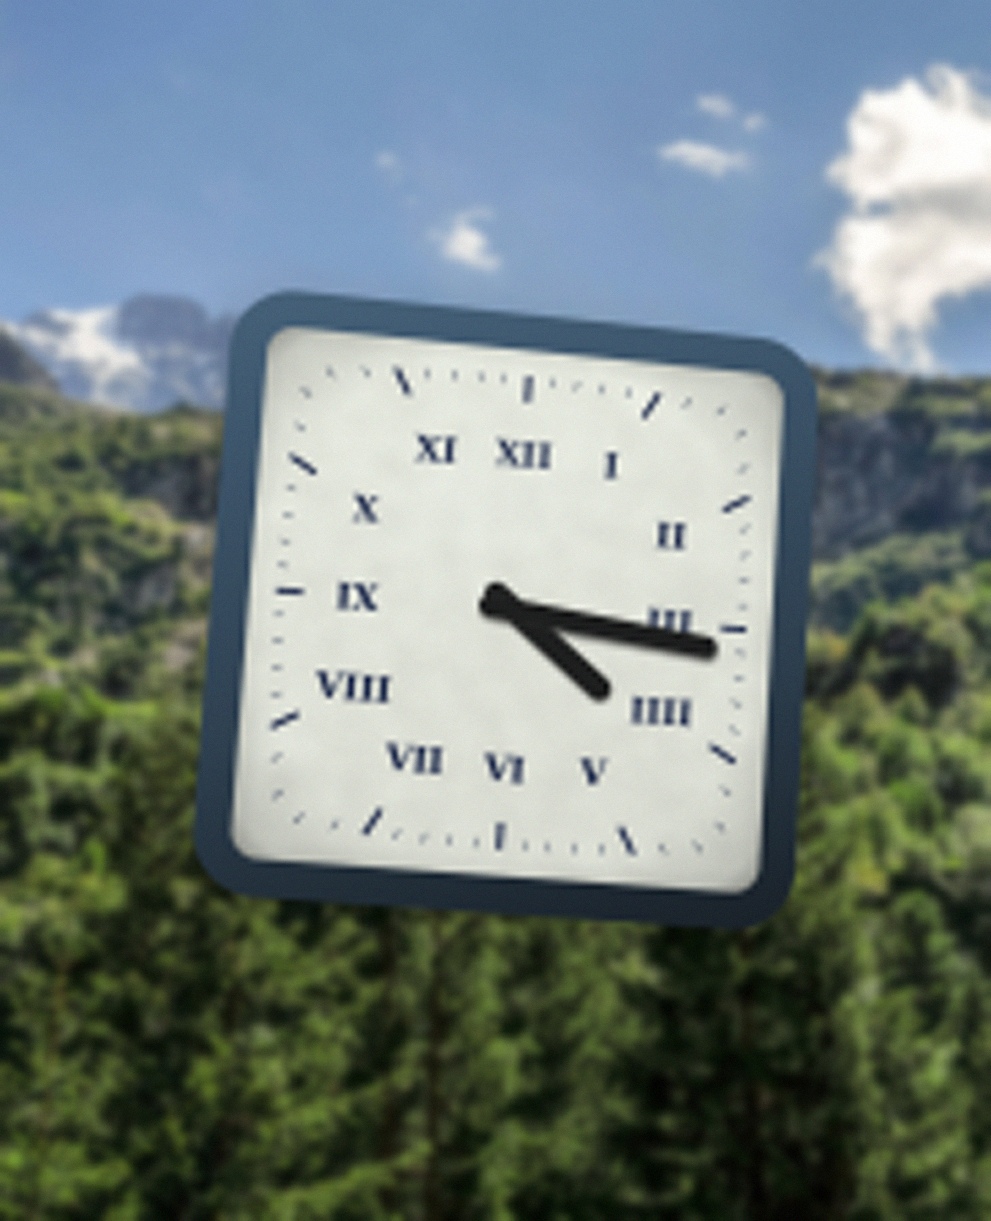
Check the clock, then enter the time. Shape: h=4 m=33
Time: h=4 m=16
